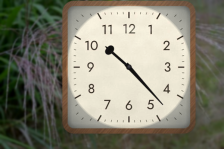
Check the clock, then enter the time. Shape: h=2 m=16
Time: h=10 m=23
